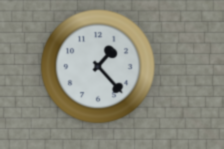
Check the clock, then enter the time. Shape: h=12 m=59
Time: h=1 m=23
